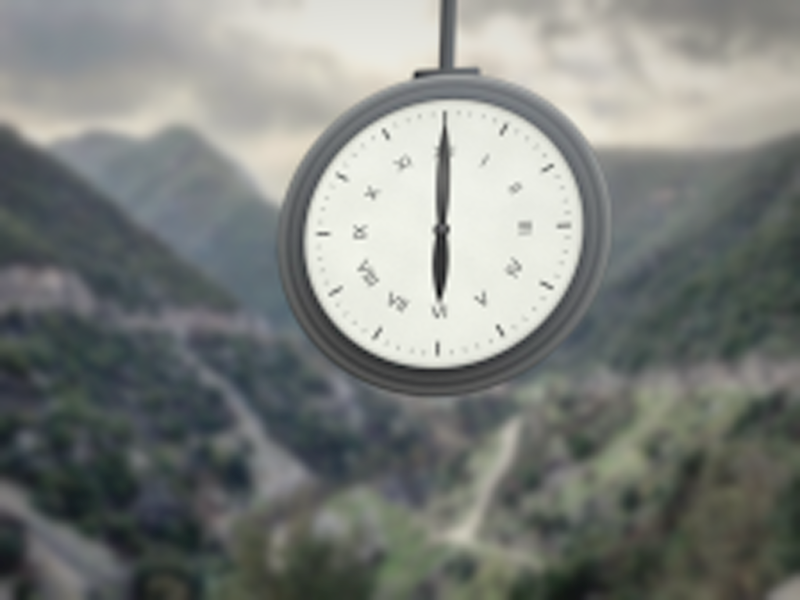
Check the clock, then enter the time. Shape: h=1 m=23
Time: h=6 m=0
